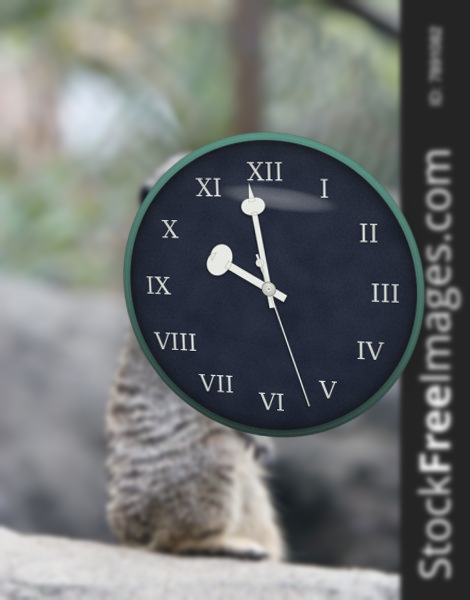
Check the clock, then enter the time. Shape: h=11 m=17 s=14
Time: h=9 m=58 s=27
